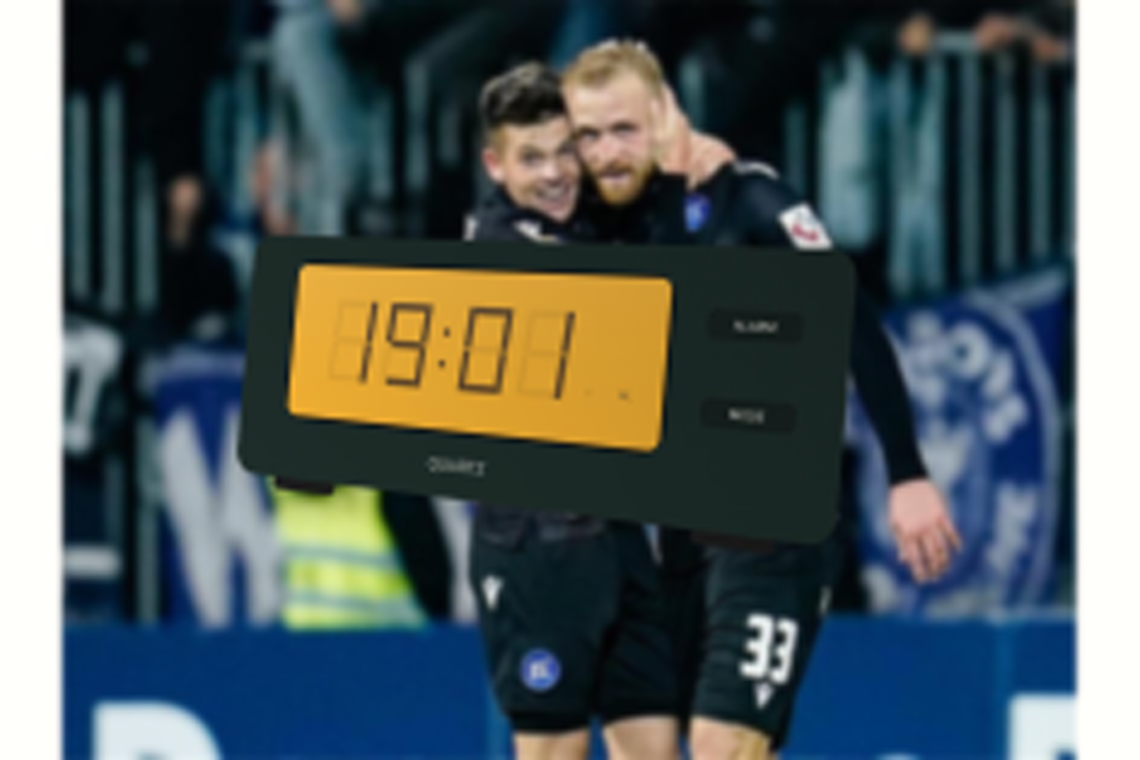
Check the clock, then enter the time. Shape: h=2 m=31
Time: h=19 m=1
